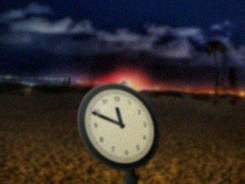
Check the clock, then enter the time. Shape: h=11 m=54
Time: h=11 m=49
